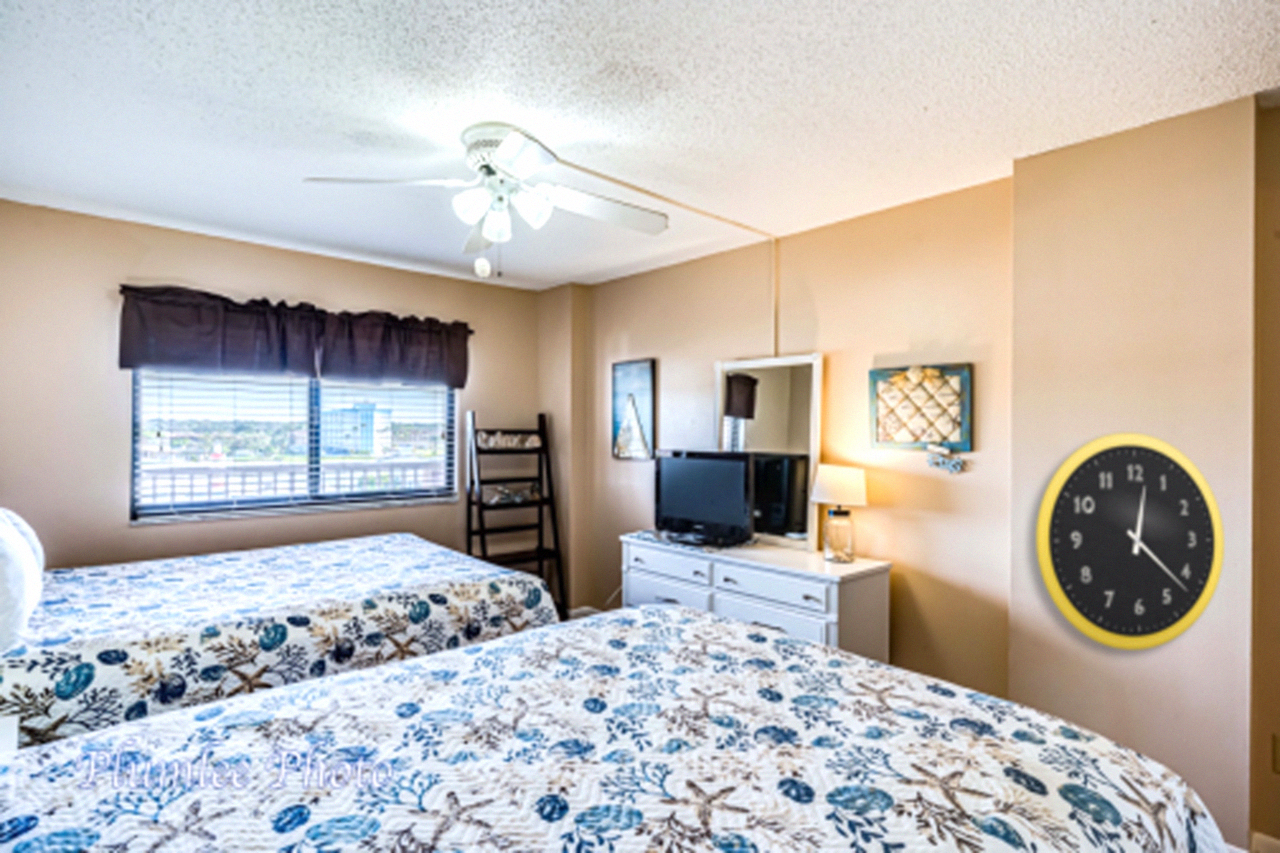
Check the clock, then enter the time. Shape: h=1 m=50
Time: h=12 m=22
